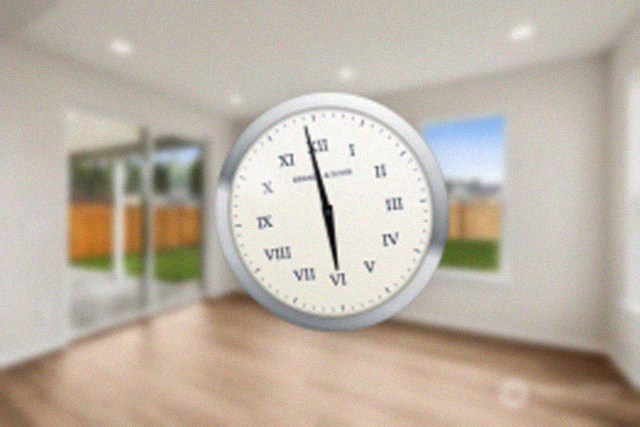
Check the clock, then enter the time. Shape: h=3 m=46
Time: h=5 m=59
